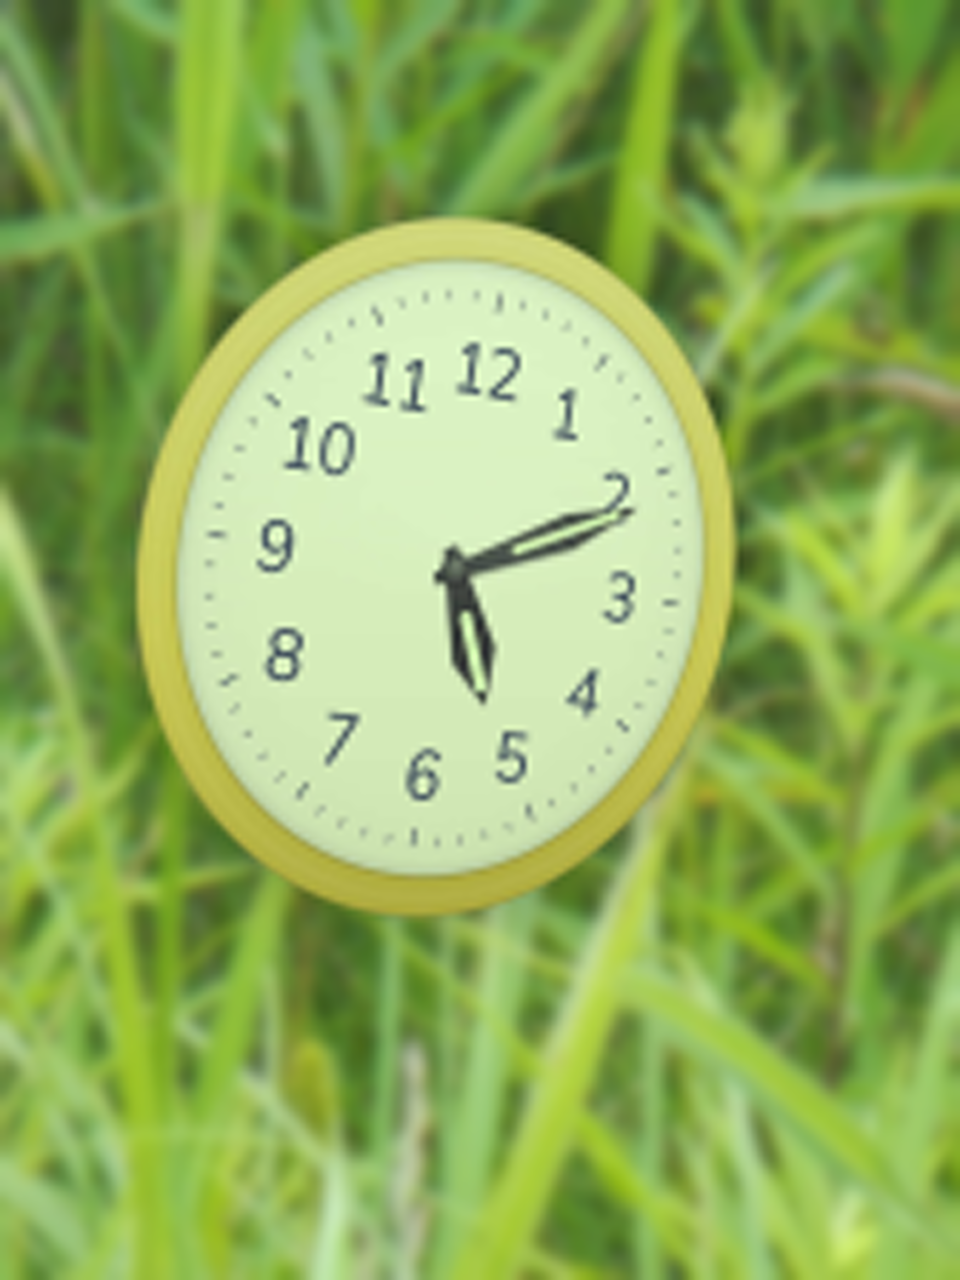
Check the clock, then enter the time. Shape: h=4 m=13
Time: h=5 m=11
